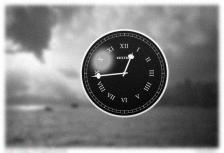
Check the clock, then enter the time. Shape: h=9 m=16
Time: h=12 m=44
